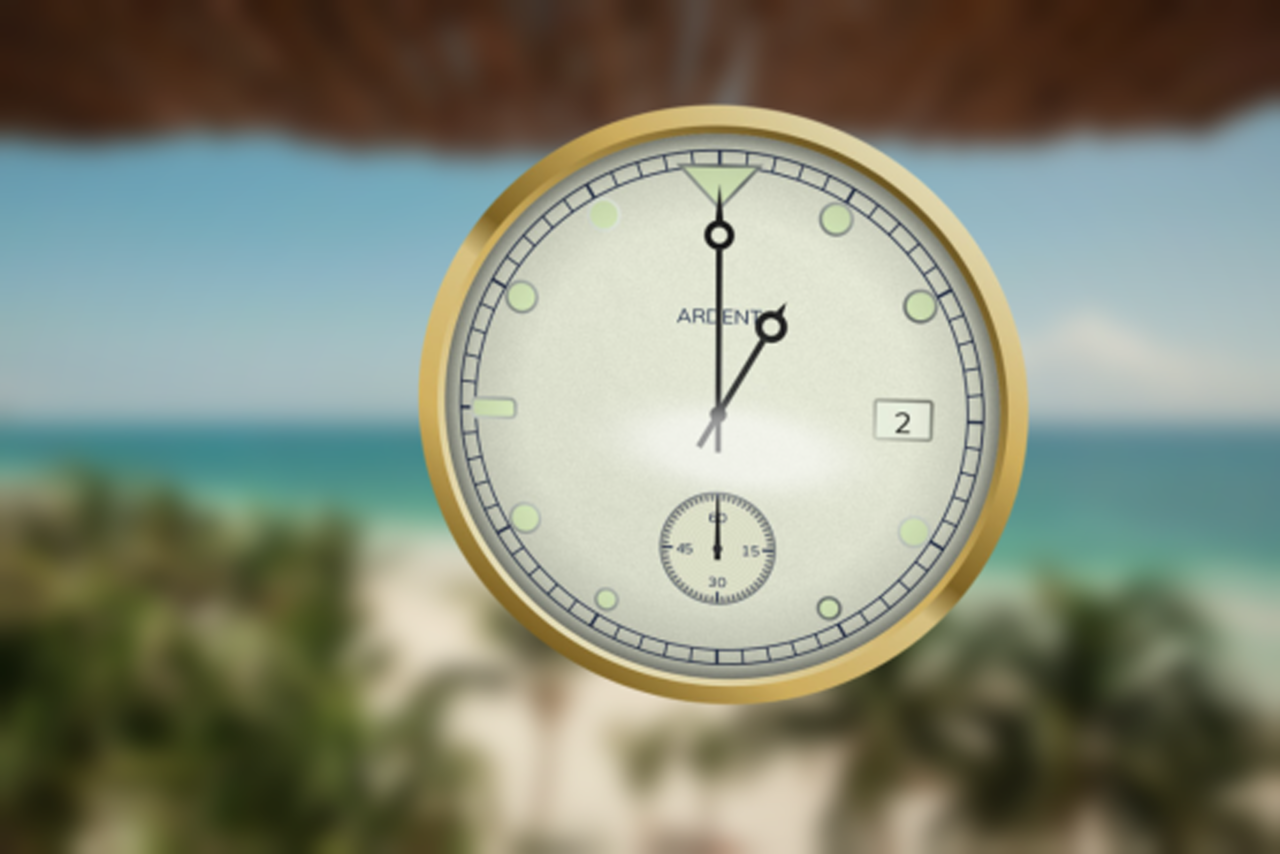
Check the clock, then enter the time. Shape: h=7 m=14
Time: h=1 m=0
